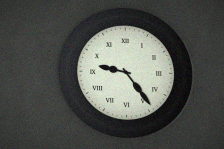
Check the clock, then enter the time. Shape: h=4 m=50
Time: h=9 m=24
